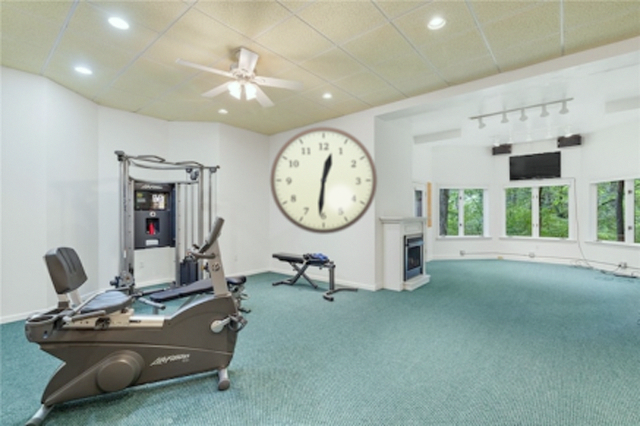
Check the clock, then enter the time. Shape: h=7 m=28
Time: h=12 m=31
